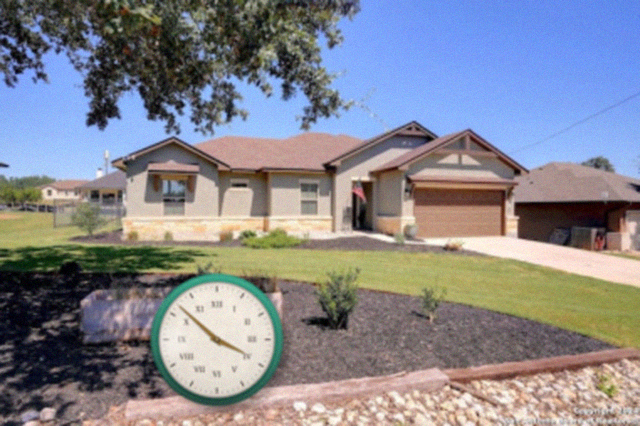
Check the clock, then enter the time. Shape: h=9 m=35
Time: h=3 m=52
